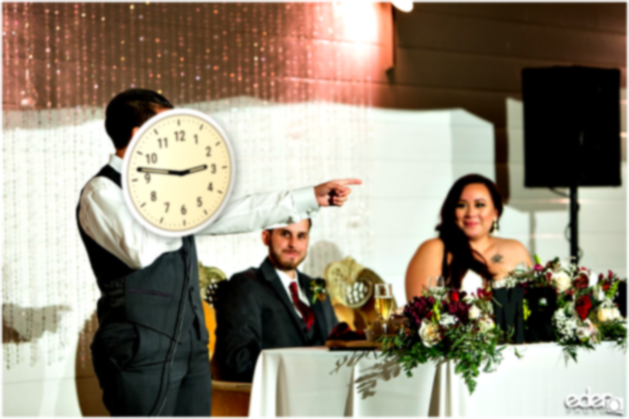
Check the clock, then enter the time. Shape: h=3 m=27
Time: h=2 m=47
